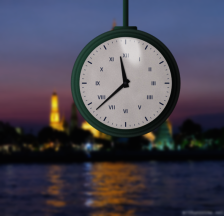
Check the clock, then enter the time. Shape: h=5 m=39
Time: h=11 m=38
